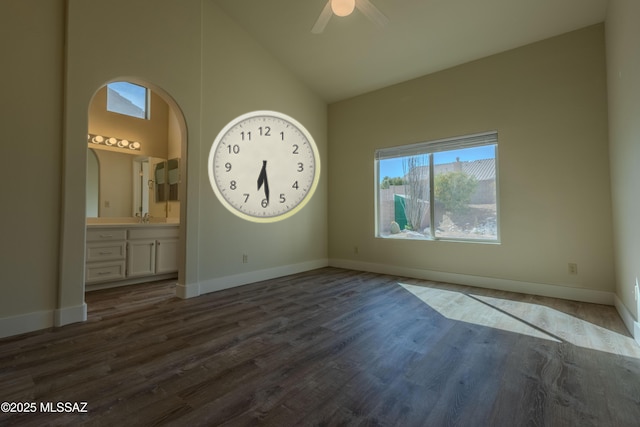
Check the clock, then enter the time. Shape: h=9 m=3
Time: h=6 m=29
